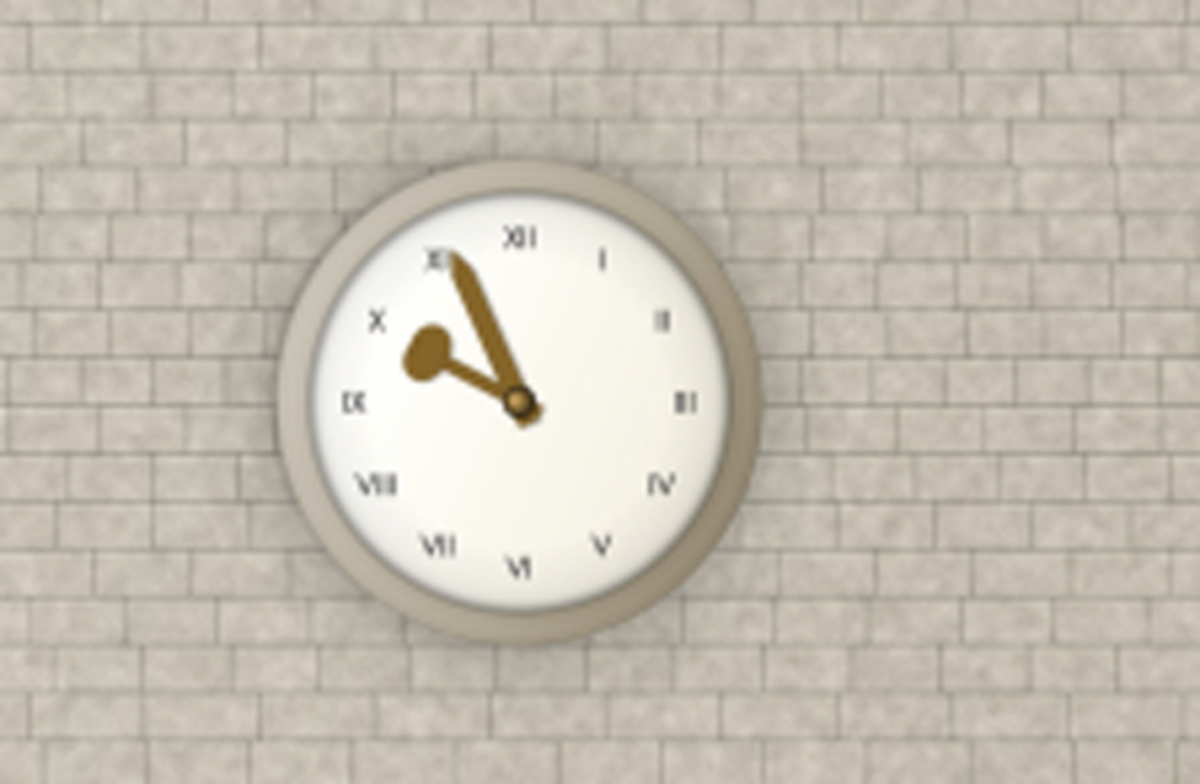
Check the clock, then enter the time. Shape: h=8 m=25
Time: h=9 m=56
